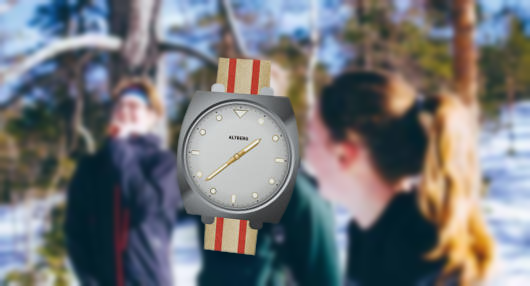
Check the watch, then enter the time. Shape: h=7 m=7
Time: h=1 m=38
